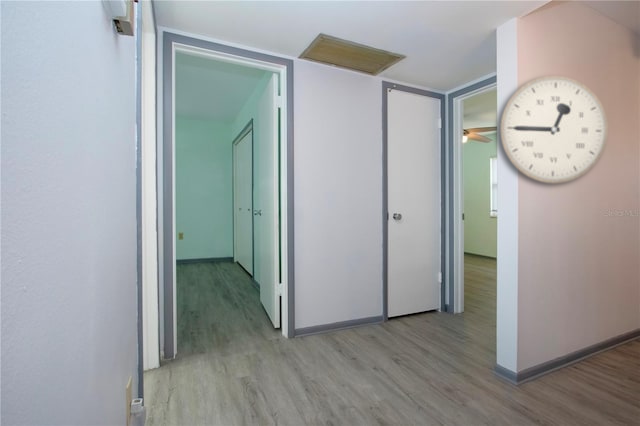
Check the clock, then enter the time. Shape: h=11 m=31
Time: h=12 m=45
